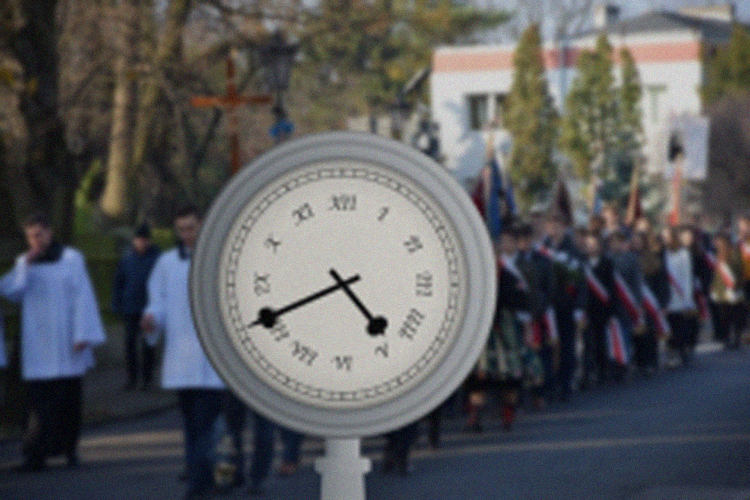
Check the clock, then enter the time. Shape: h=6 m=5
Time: h=4 m=41
